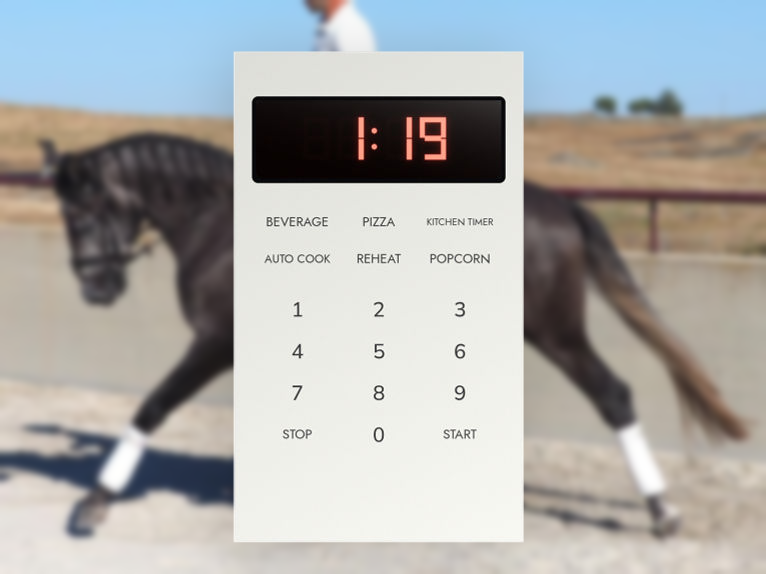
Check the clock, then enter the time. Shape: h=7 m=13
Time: h=1 m=19
